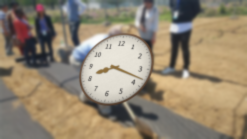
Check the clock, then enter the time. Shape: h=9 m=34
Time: h=8 m=18
